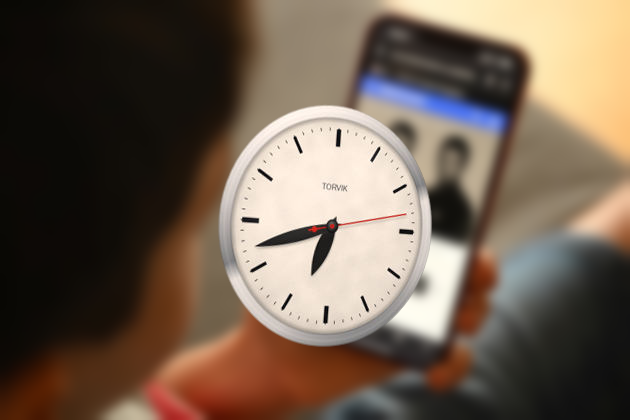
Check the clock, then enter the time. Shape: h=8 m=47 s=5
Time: h=6 m=42 s=13
